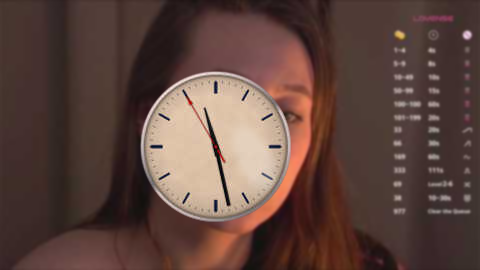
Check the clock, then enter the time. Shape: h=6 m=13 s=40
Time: h=11 m=27 s=55
